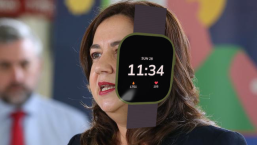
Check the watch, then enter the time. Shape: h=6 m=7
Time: h=11 m=34
